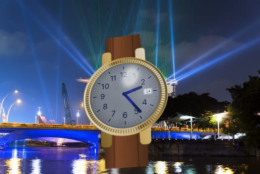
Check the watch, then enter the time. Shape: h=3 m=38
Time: h=2 m=24
